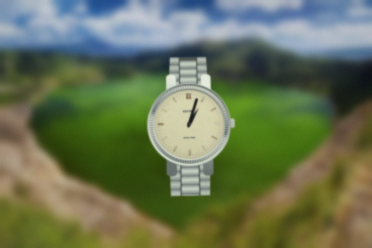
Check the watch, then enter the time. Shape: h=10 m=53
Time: h=1 m=3
